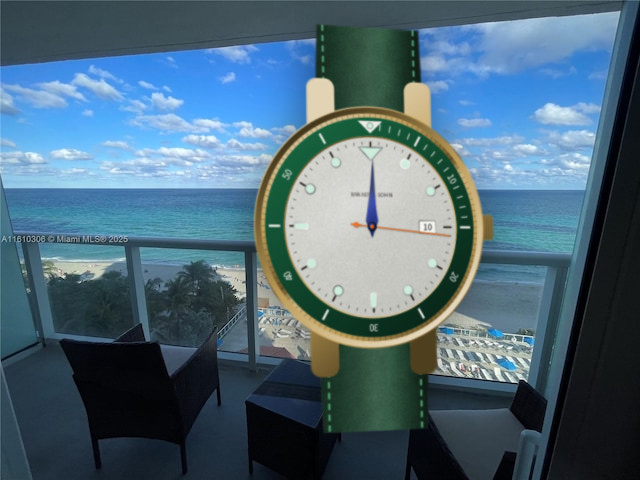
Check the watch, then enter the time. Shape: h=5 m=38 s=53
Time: h=12 m=0 s=16
